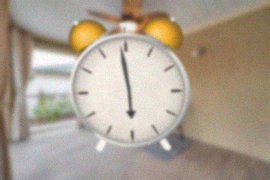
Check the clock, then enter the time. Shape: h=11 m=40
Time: h=5 m=59
